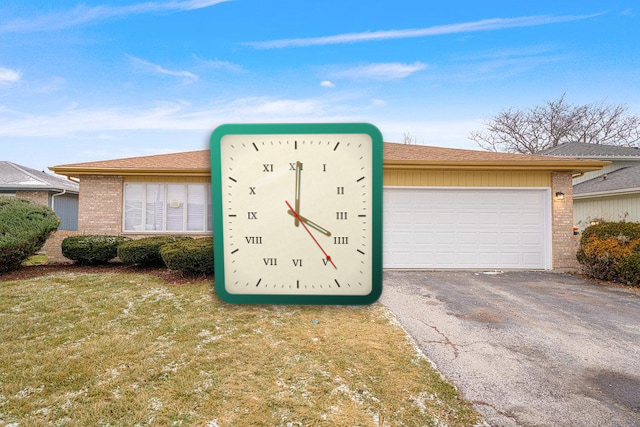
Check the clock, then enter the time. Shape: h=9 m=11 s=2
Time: h=4 m=0 s=24
